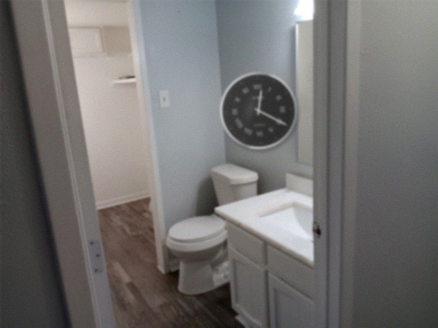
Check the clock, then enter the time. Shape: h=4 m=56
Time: h=12 m=20
